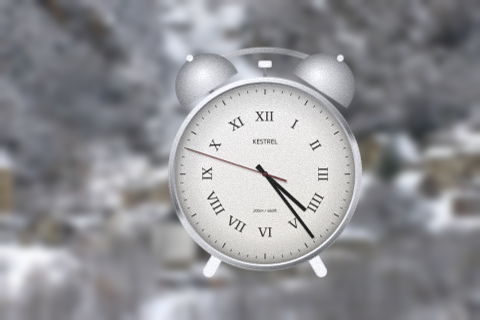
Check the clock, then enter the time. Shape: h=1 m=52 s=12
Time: h=4 m=23 s=48
